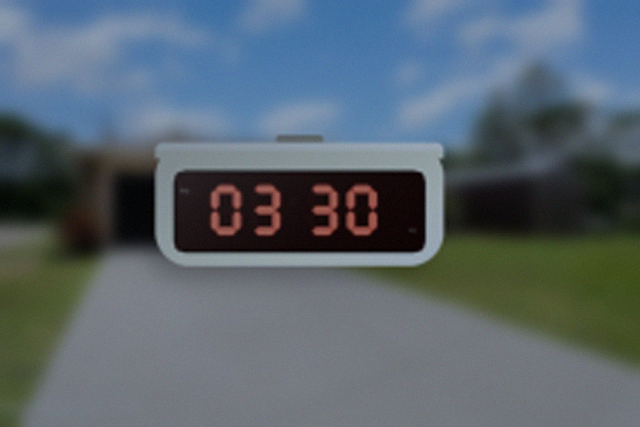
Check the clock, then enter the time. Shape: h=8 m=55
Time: h=3 m=30
